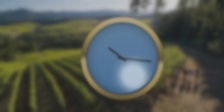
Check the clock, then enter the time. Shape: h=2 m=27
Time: h=10 m=16
